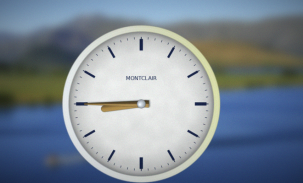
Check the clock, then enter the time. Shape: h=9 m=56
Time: h=8 m=45
